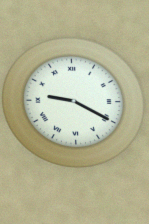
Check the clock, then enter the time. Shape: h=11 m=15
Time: h=9 m=20
